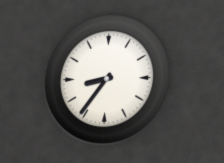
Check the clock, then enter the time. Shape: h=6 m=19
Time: h=8 m=36
